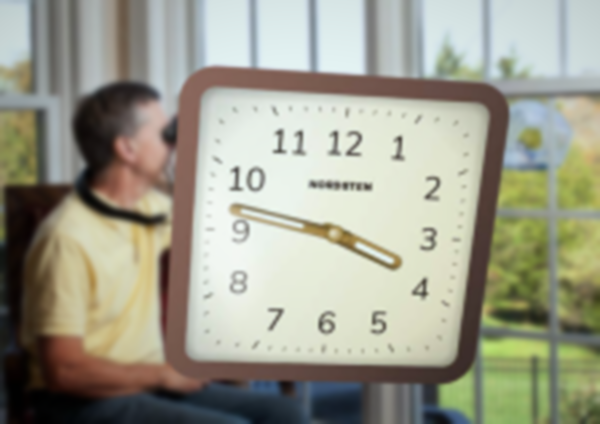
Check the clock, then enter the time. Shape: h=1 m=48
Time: h=3 m=47
